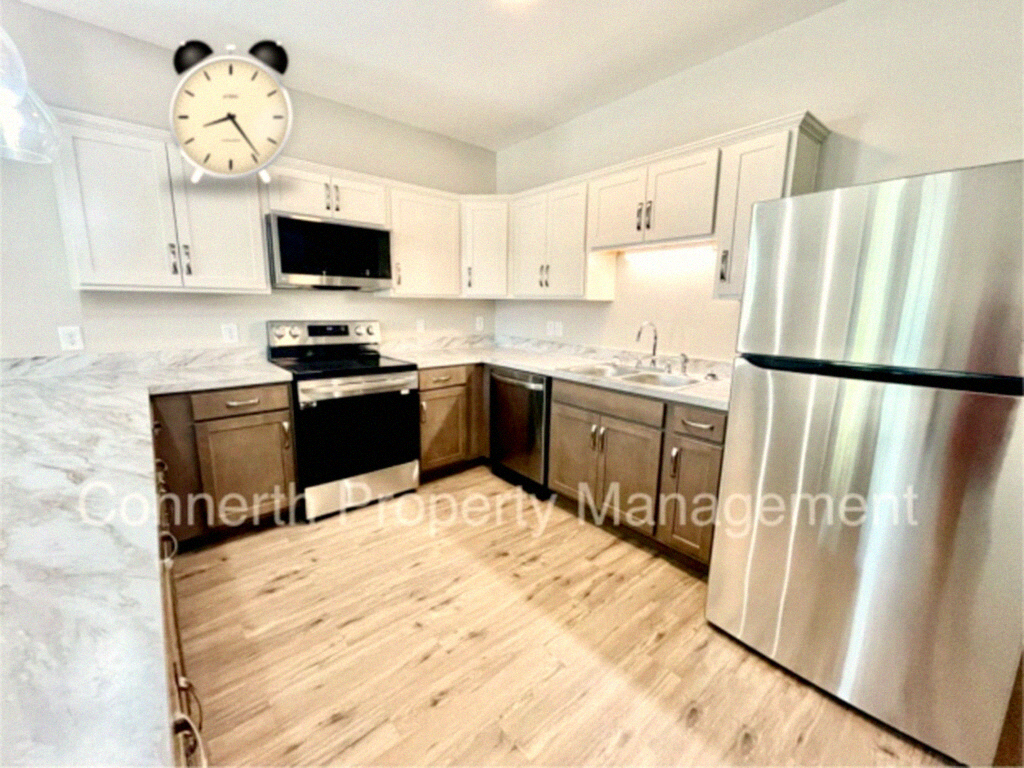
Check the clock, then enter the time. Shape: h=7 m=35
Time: h=8 m=24
